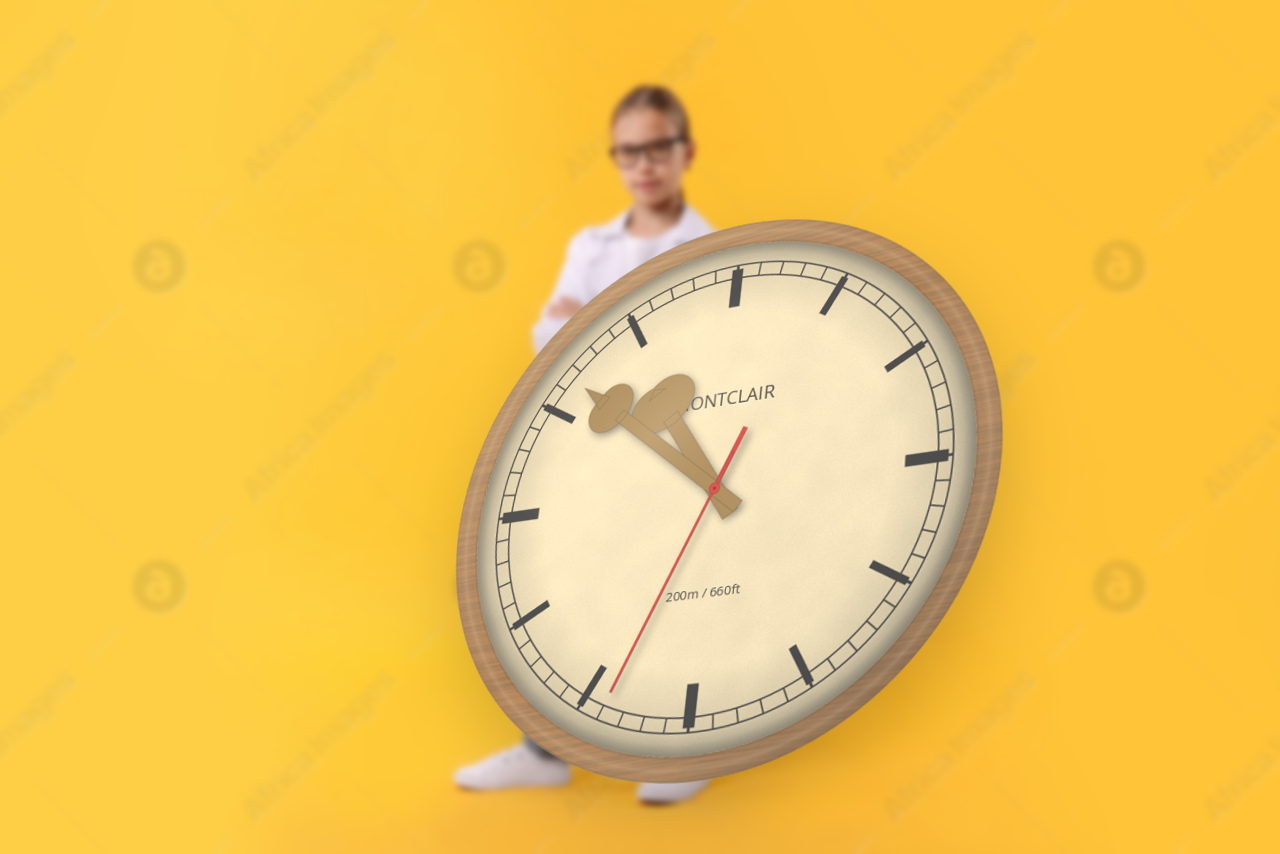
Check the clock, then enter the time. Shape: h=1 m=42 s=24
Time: h=10 m=51 s=34
